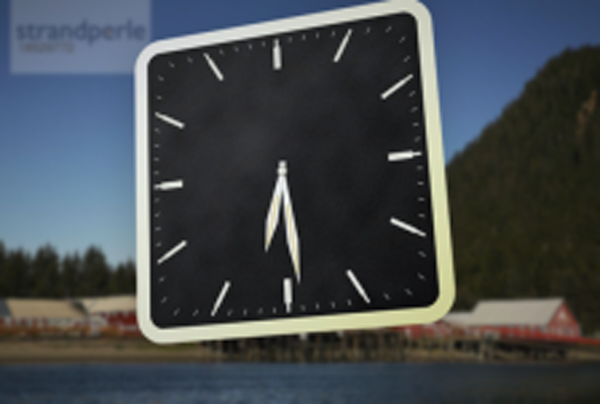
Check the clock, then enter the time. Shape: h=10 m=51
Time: h=6 m=29
